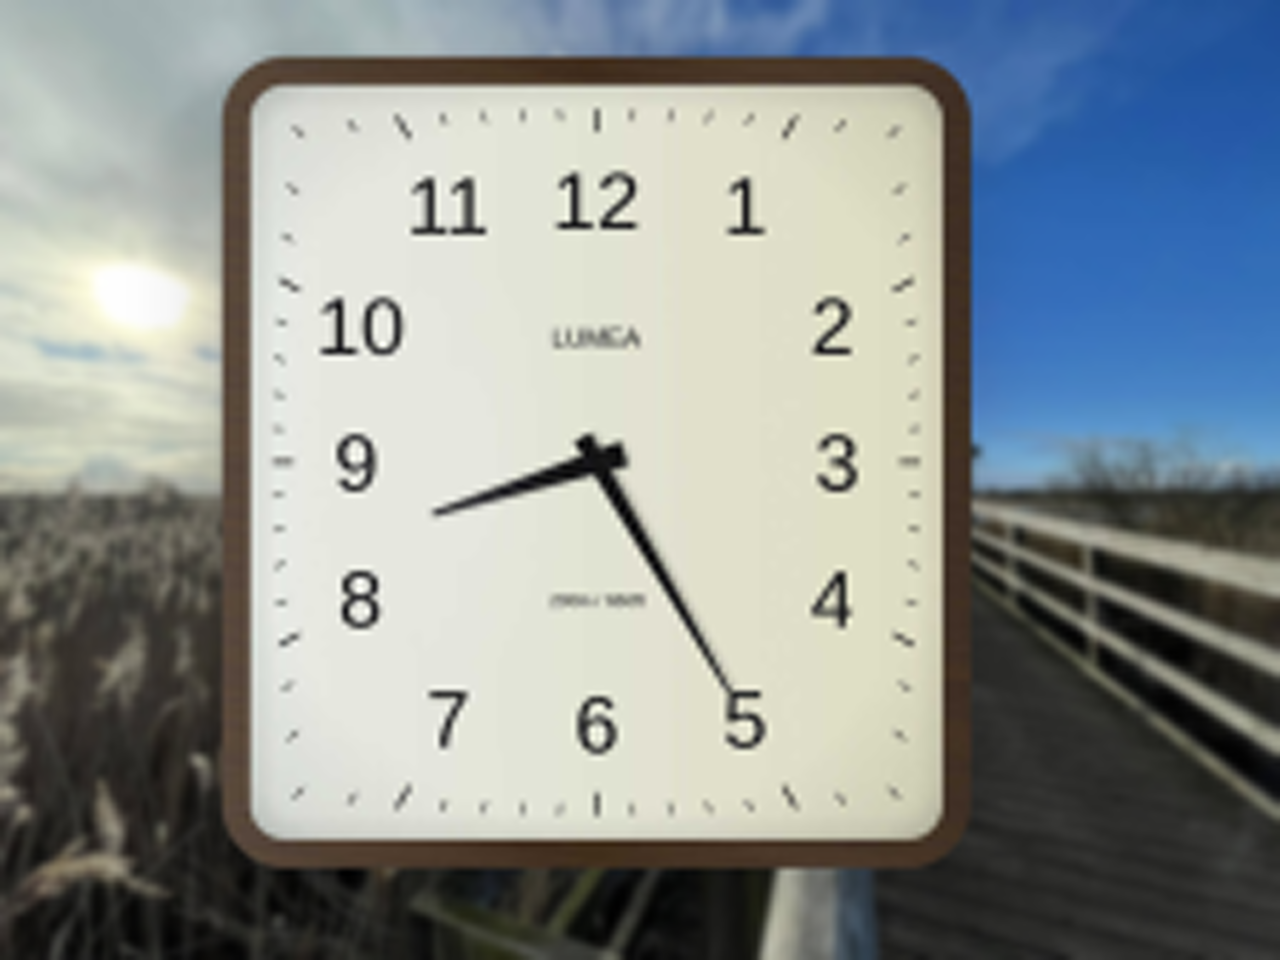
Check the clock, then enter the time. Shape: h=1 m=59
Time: h=8 m=25
